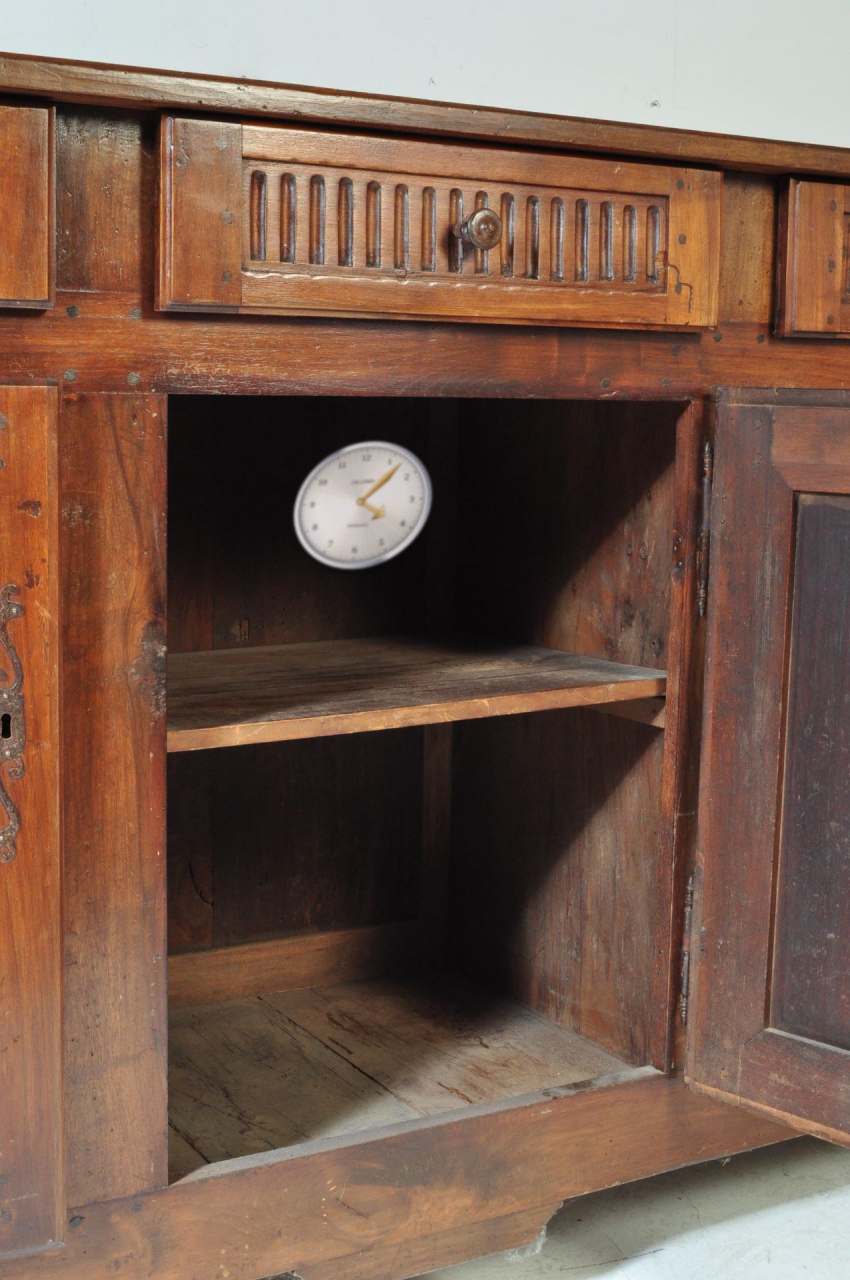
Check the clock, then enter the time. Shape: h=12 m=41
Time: h=4 m=7
